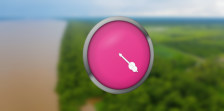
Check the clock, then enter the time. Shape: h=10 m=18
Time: h=4 m=22
